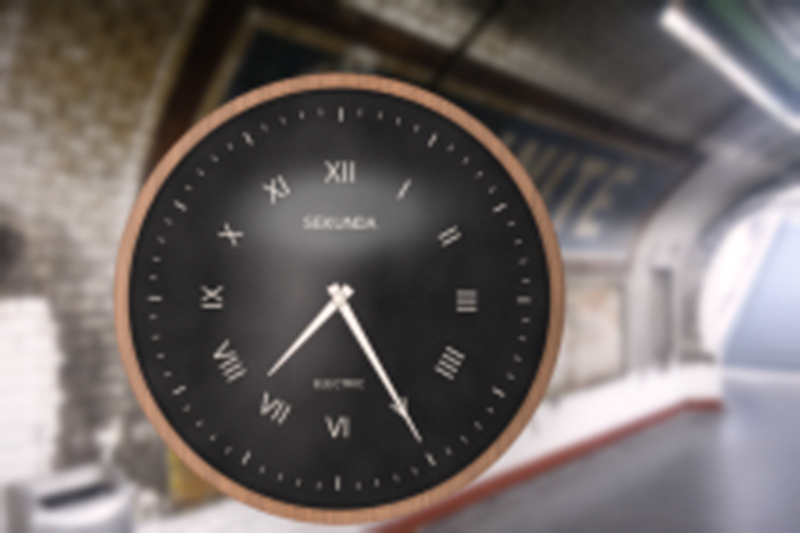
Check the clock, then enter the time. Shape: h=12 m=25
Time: h=7 m=25
